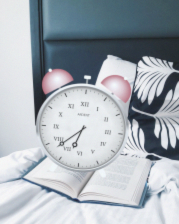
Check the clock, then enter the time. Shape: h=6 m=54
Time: h=6 m=38
